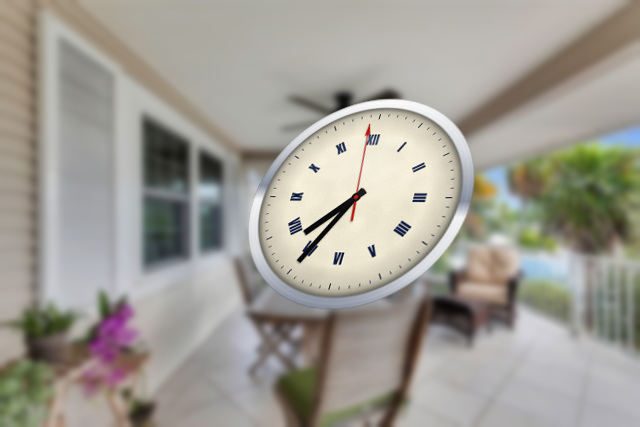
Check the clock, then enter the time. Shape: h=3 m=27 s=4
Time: h=7 m=34 s=59
